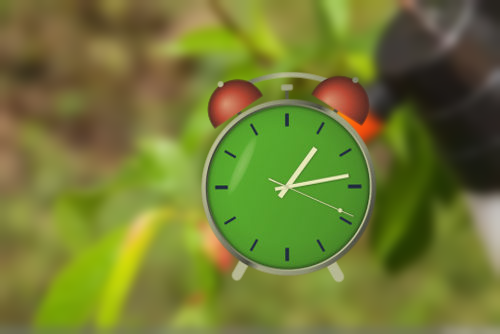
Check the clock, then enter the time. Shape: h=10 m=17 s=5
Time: h=1 m=13 s=19
